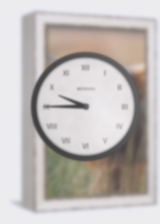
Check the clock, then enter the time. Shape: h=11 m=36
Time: h=9 m=45
